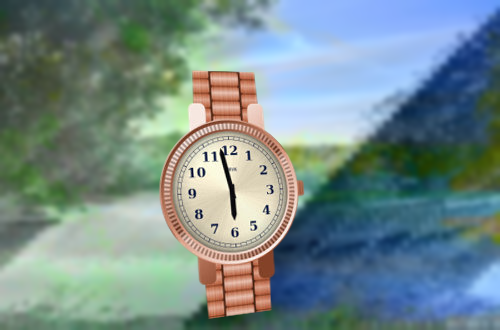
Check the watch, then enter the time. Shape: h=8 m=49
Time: h=5 m=58
